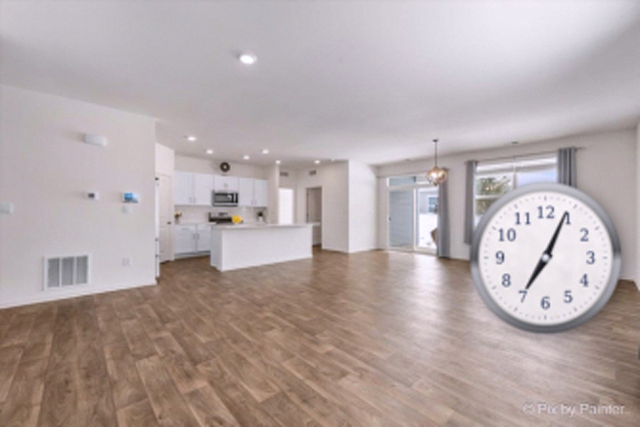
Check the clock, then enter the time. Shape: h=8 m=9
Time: h=7 m=4
